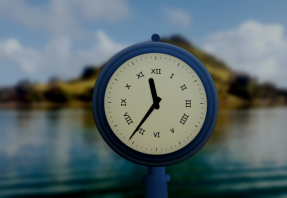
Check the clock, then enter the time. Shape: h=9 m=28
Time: h=11 m=36
